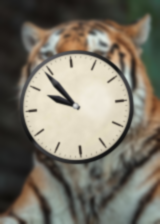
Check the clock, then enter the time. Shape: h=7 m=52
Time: h=9 m=54
